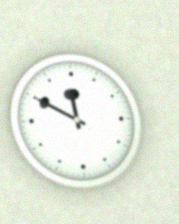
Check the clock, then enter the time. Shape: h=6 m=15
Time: h=11 m=50
